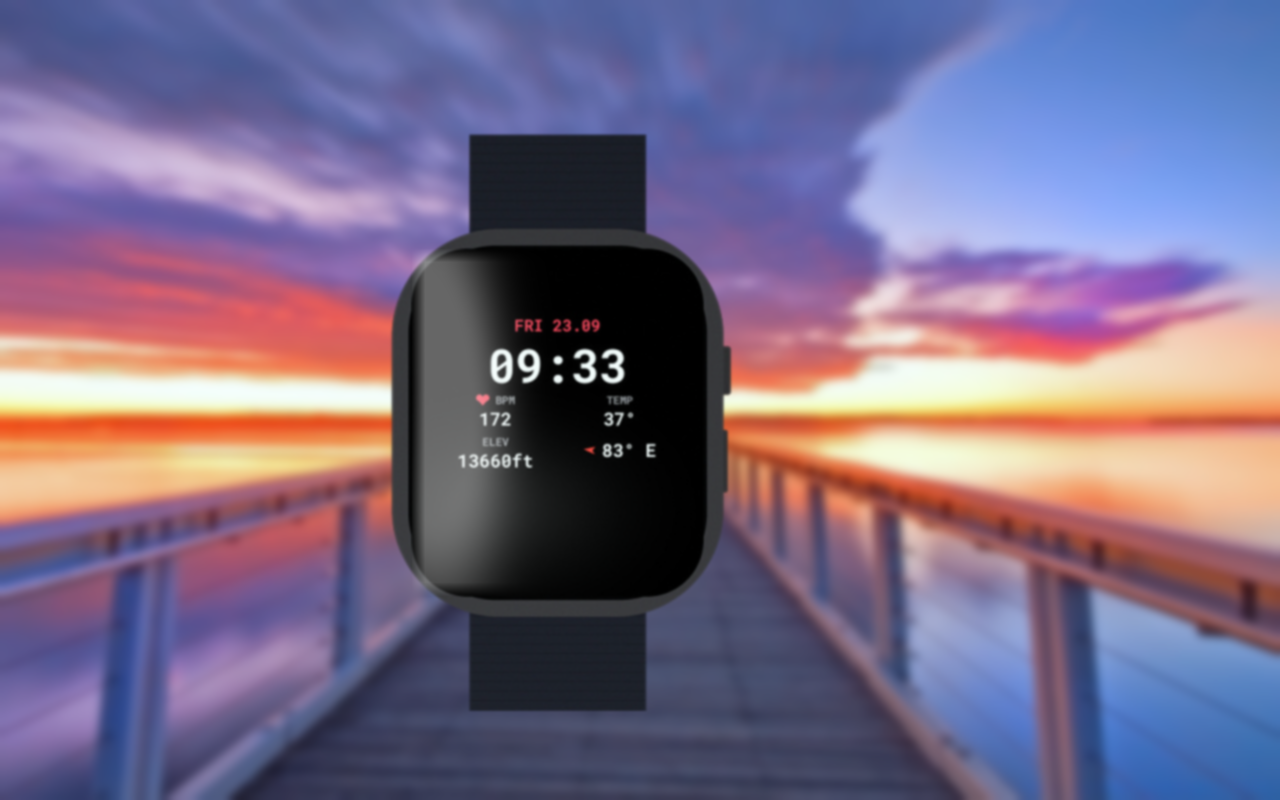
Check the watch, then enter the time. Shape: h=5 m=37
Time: h=9 m=33
